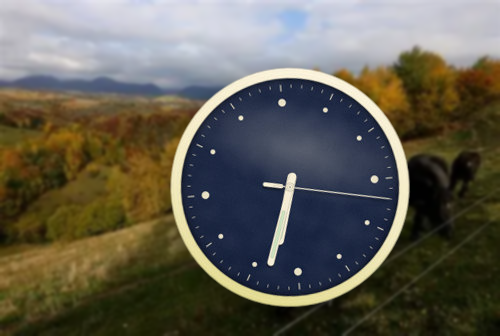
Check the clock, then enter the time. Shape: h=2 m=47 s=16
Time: h=6 m=33 s=17
